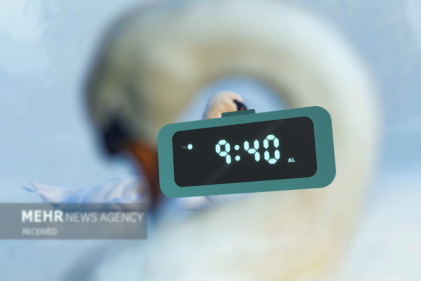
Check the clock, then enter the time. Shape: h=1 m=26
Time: h=9 m=40
